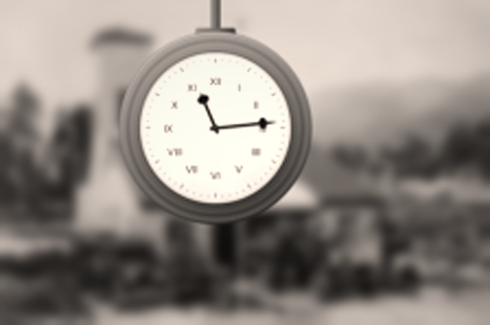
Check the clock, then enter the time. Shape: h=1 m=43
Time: h=11 m=14
